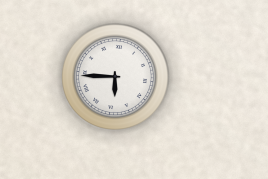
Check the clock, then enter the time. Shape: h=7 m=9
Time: h=5 m=44
